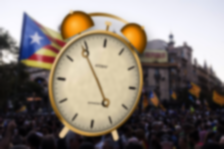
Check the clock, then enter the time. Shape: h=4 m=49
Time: h=4 m=54
